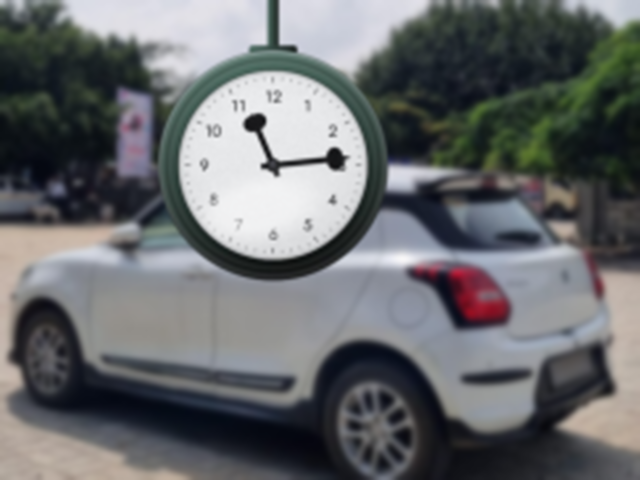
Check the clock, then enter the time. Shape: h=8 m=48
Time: h=11 m=14
